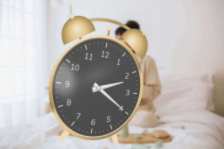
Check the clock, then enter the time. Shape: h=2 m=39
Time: h=2 m=20
